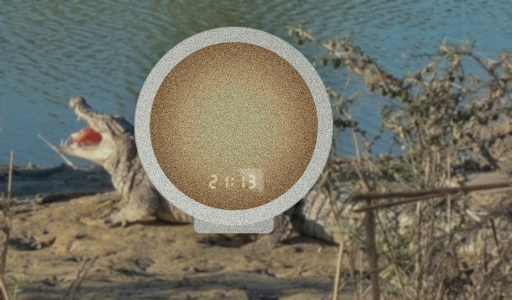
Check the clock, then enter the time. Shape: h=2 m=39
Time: h=21 m=13
